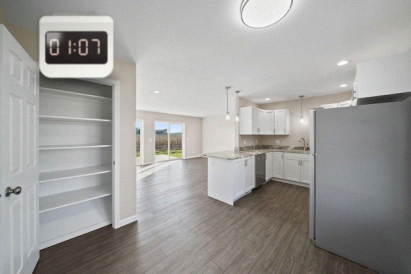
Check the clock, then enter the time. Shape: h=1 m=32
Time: h=1 m=7
